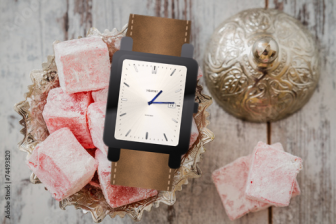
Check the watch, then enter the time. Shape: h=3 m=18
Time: h=1 m=14
